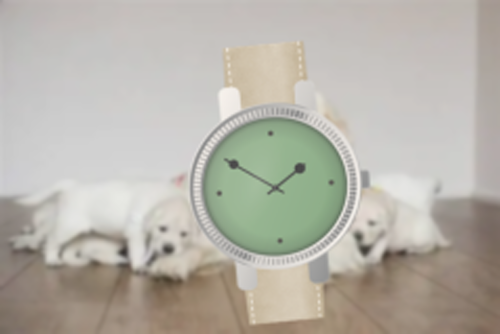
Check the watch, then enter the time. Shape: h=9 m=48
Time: h=1 m=51
